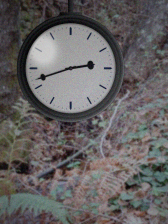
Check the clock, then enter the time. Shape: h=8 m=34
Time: h=2 m=42
